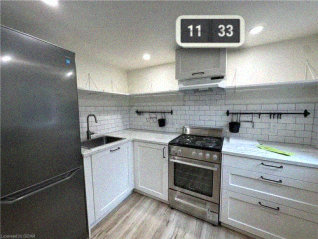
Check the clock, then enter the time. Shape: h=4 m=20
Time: h=11 m=33
